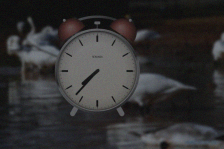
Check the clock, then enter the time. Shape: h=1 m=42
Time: h=7 m=37
